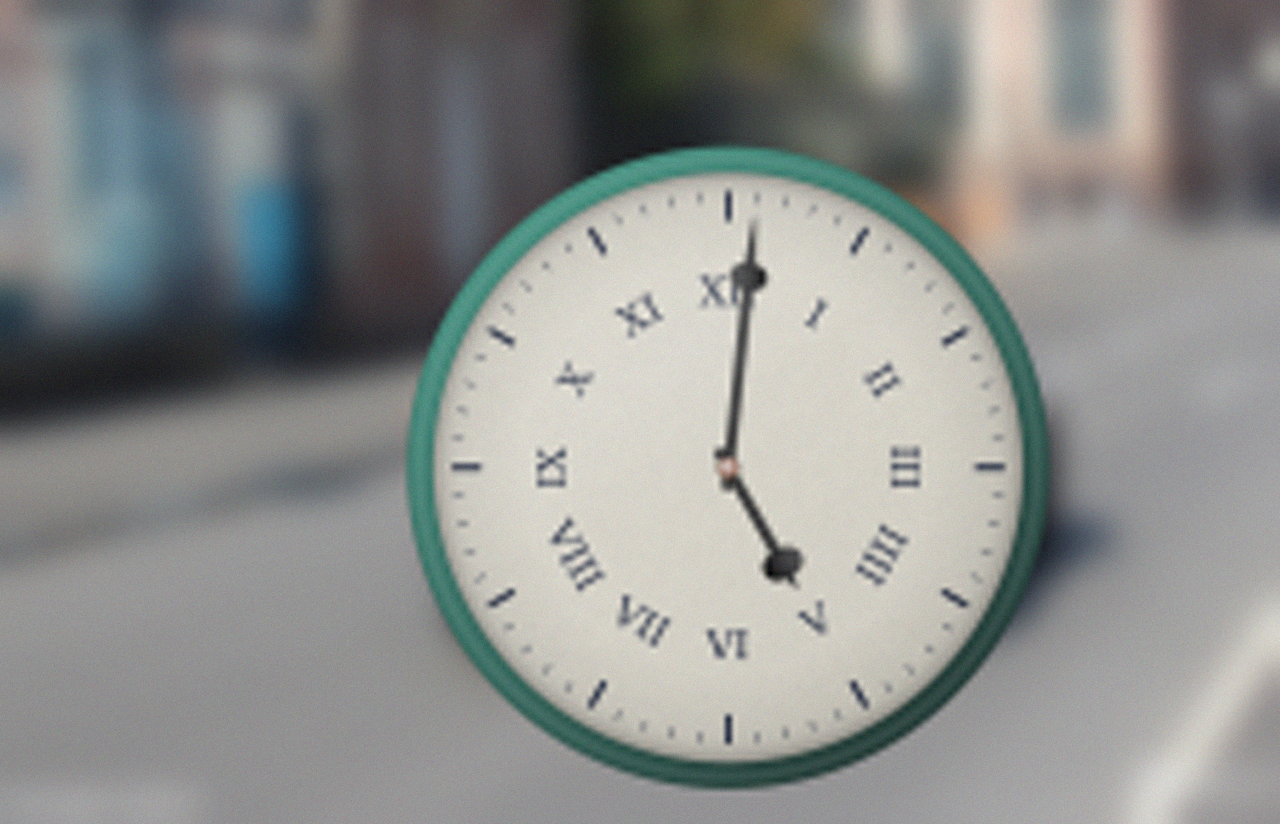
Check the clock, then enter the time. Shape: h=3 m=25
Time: h=5 m=1
